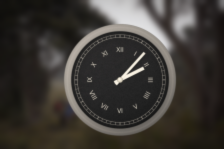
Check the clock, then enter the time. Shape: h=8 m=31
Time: h=2 m=7
